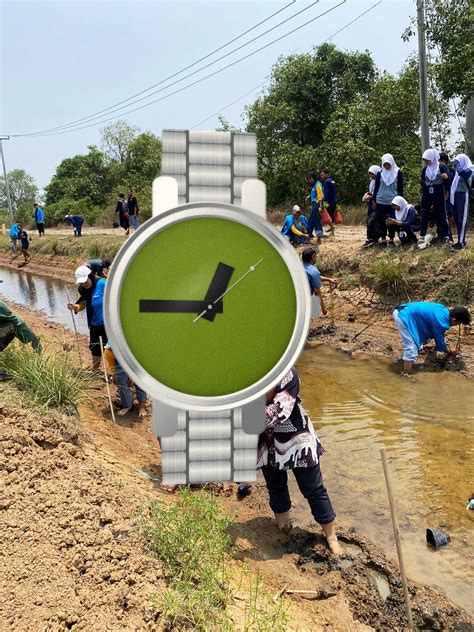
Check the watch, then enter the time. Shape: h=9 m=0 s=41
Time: h=12 m=45 s=8
